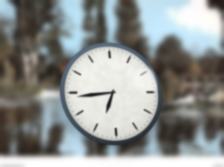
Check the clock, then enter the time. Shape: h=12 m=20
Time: h=6 m=44
